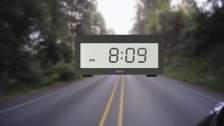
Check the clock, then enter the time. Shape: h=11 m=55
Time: h=8 m=9
